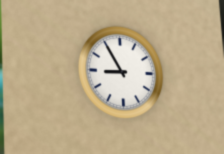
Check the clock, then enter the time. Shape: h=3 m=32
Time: h=8 m=55
